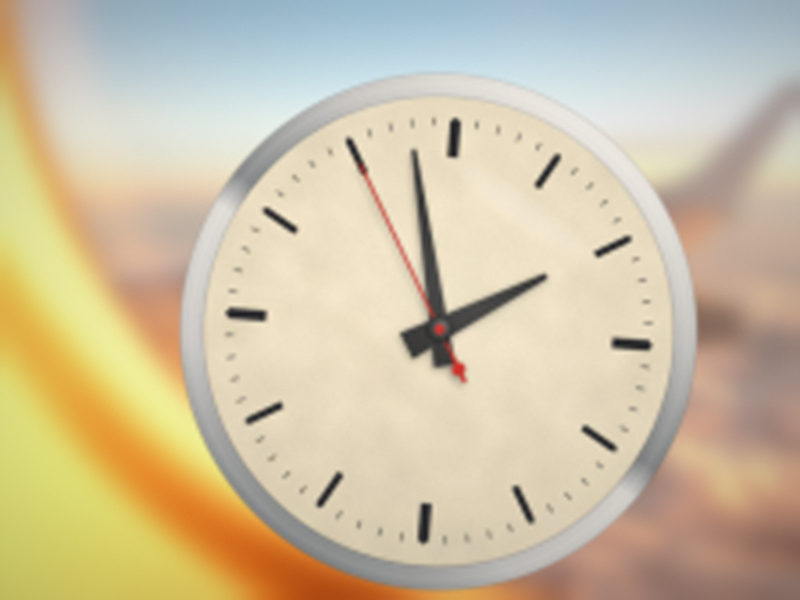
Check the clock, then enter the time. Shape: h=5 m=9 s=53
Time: h=1 m=57 s=55
